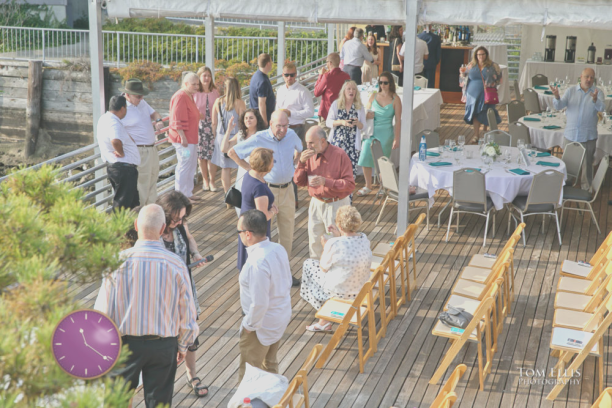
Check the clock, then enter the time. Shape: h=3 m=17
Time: h=11 m=21
